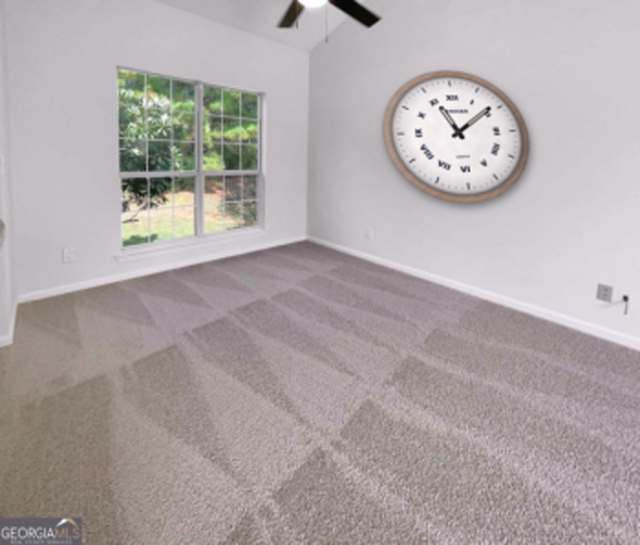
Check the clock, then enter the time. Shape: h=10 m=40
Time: h=11 m=9
